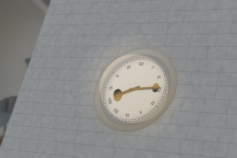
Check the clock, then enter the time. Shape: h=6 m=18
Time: h=8 m=14
